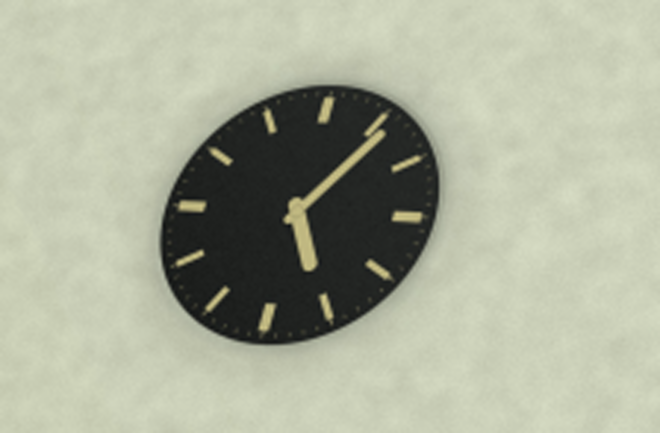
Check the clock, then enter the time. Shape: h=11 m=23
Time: h=5 m=6
